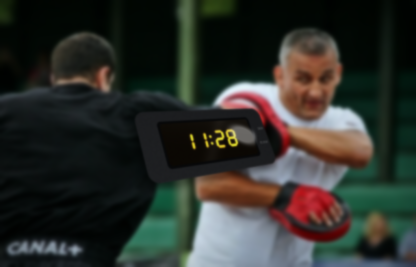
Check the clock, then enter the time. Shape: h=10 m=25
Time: h=11 m=28
